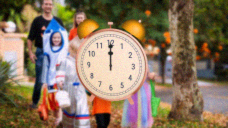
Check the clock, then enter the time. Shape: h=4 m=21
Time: h=12 m=0
